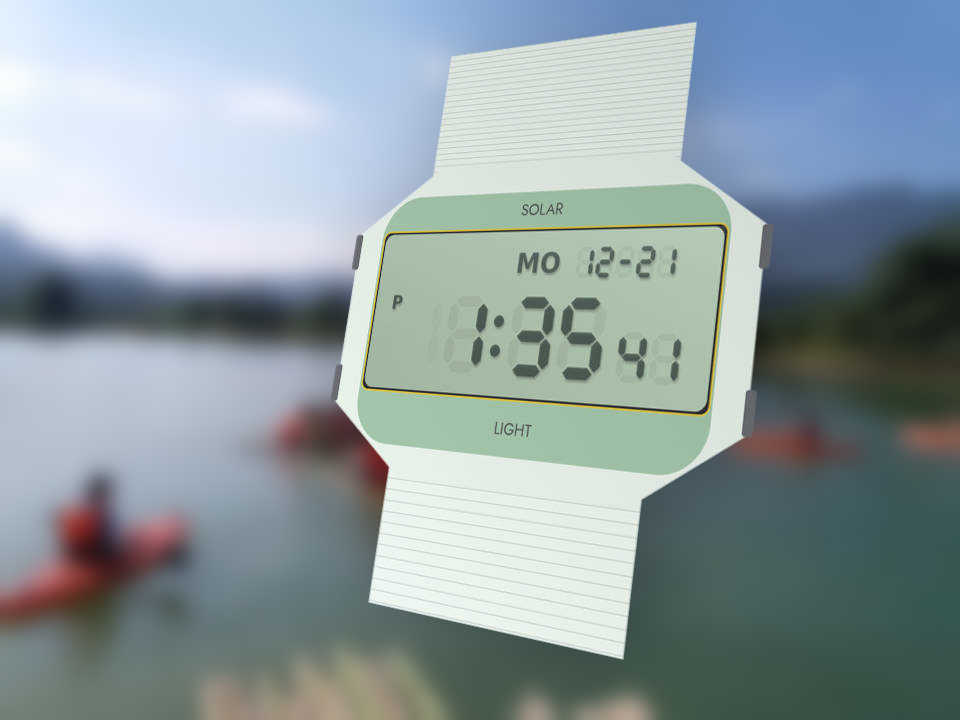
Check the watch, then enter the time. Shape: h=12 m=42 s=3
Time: h=1 m=35 s=41
